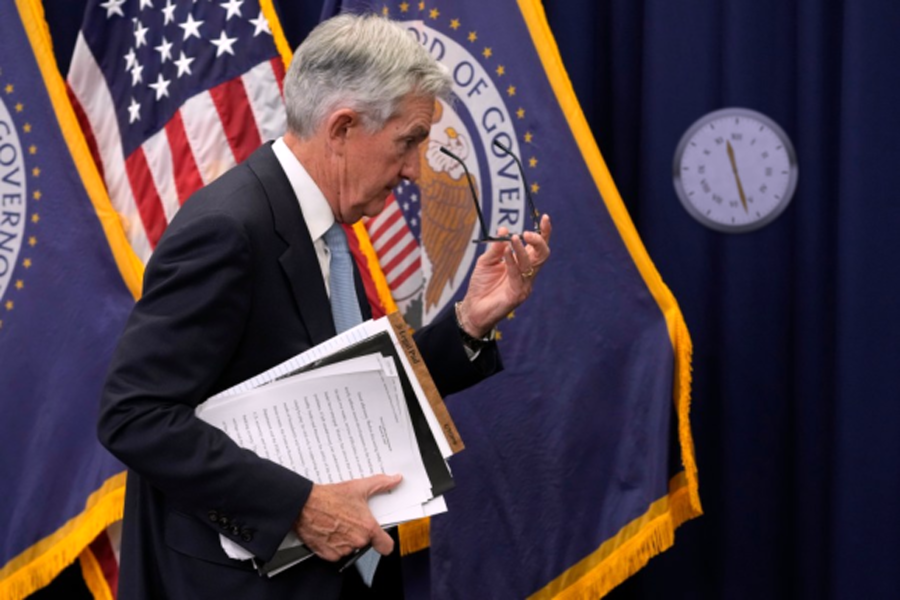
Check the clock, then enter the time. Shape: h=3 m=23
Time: h=11 m=27
